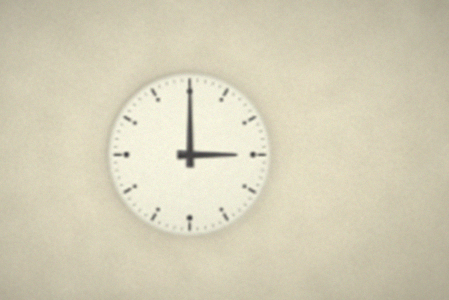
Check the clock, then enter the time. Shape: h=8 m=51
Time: h=3 m=0
